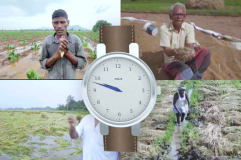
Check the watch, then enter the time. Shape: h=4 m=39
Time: h=9 m=48
